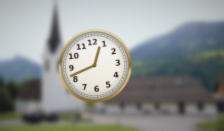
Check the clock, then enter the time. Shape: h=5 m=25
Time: h=12 m=42
